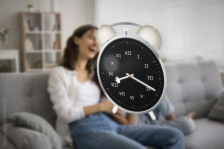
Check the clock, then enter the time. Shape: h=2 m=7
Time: h=8 m=19
